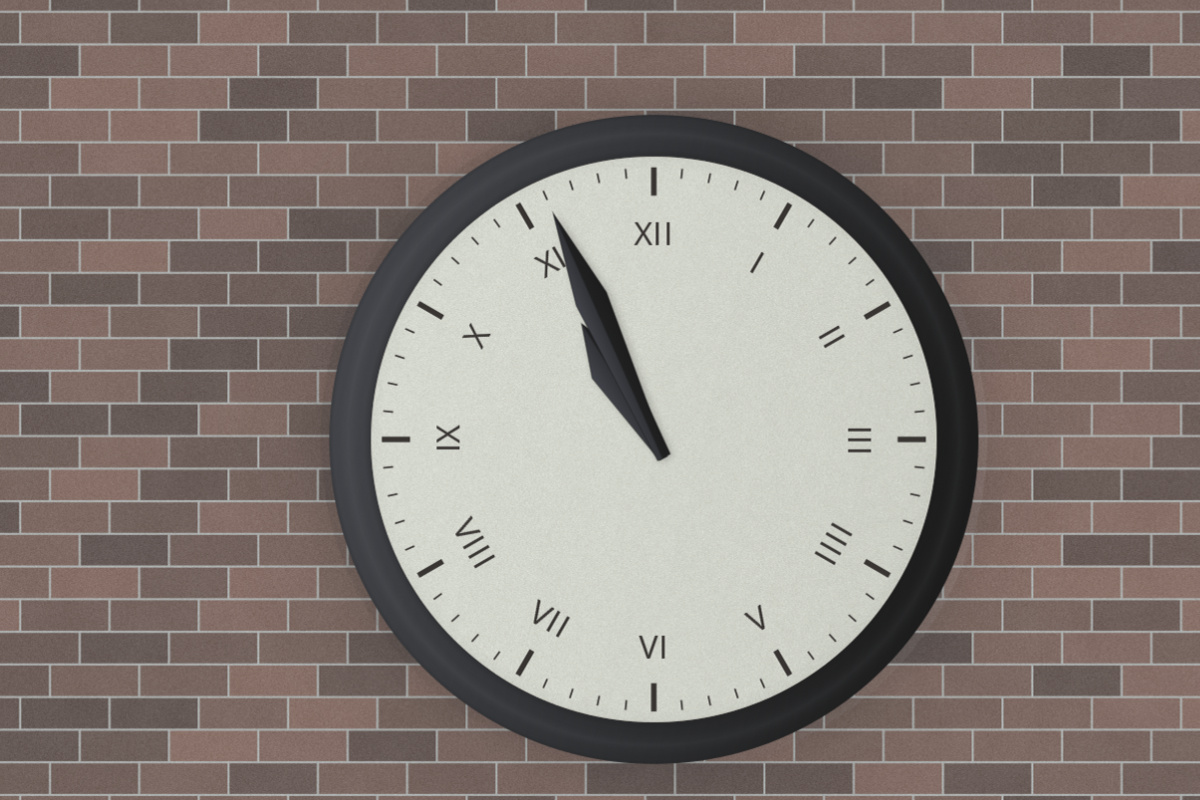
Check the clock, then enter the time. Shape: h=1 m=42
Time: h=10 m=56
